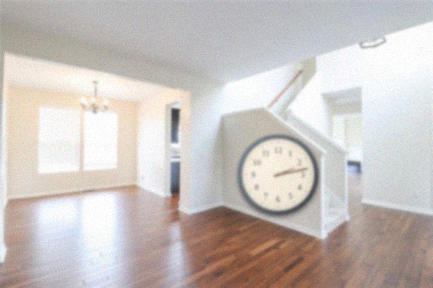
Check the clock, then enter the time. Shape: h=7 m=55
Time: h=2 m=13
